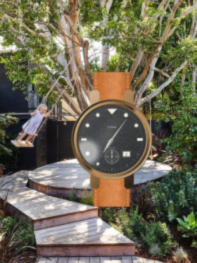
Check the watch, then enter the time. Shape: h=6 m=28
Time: h=7 m=6
